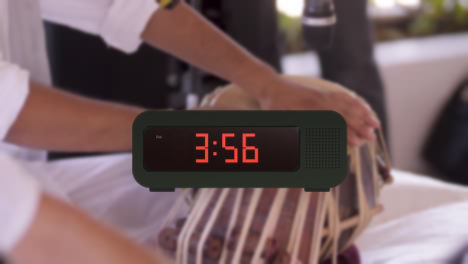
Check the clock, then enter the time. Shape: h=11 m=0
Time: h=3 m=56
